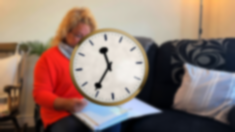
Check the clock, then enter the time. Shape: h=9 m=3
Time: h=11 m=36
